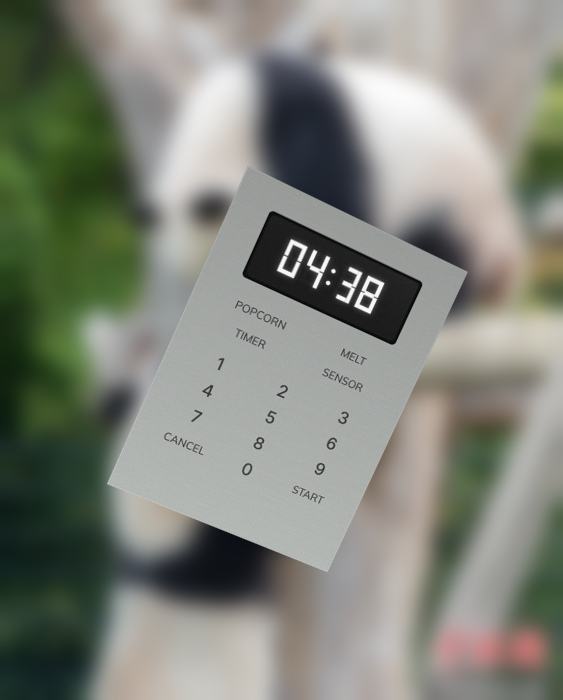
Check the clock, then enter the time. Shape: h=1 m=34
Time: h=4 m=38
